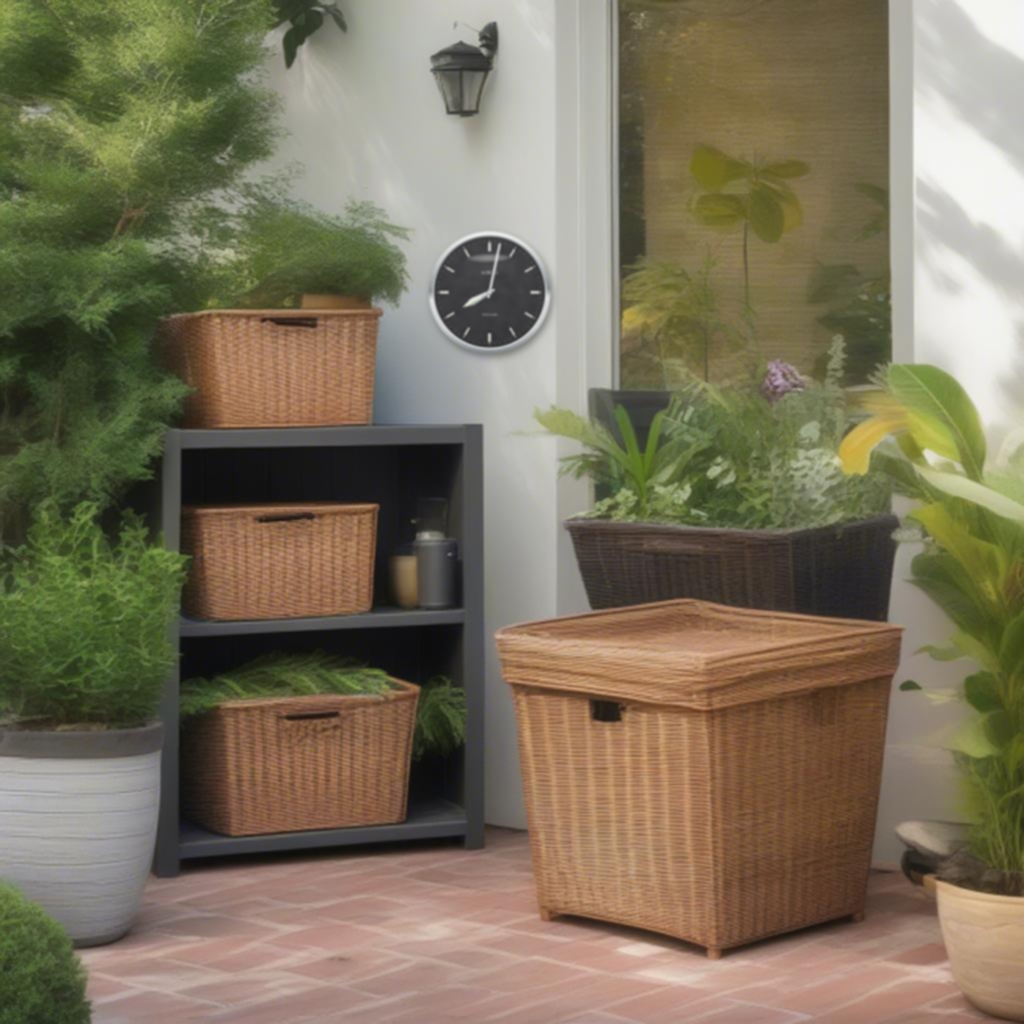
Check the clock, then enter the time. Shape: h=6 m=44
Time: h=8 m=2
